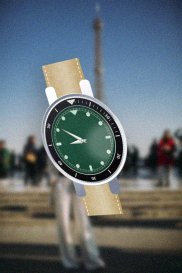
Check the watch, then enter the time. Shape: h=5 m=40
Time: h=8 m=51
